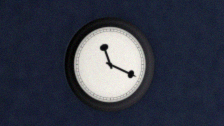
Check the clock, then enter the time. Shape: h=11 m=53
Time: h=11 m=19
